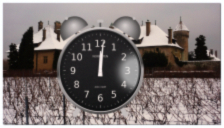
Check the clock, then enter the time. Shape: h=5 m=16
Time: h=12 m=1
